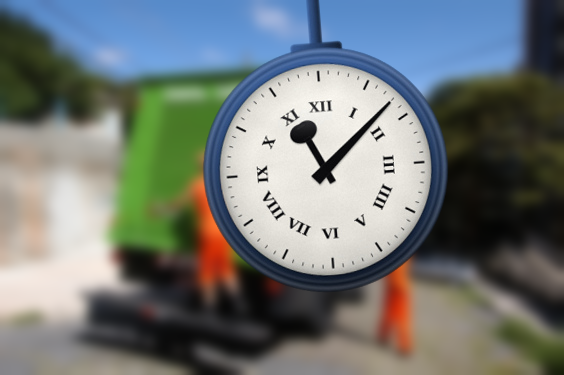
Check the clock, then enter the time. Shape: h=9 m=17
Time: h=11 m=8
